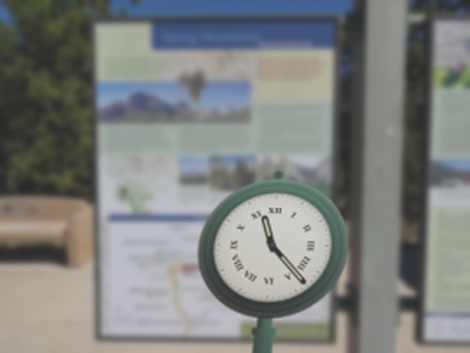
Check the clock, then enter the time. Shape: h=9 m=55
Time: h=11 m=23
